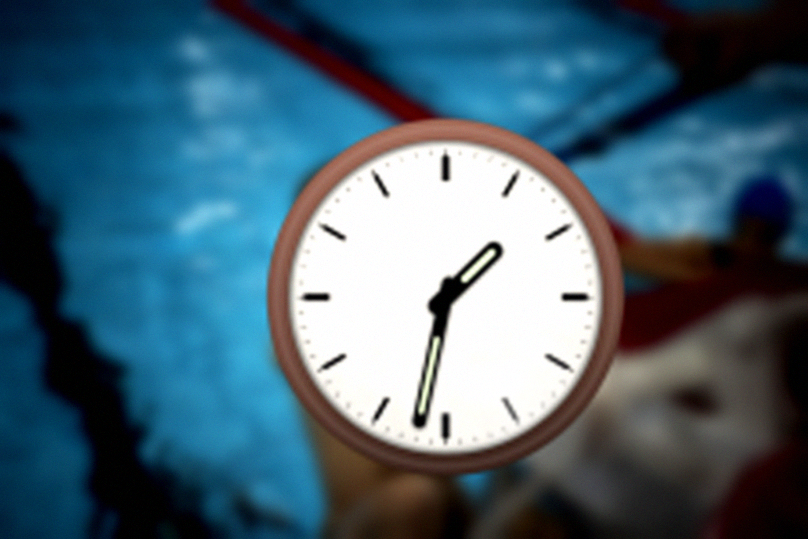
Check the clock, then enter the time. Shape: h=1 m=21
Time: h=1 m=32
